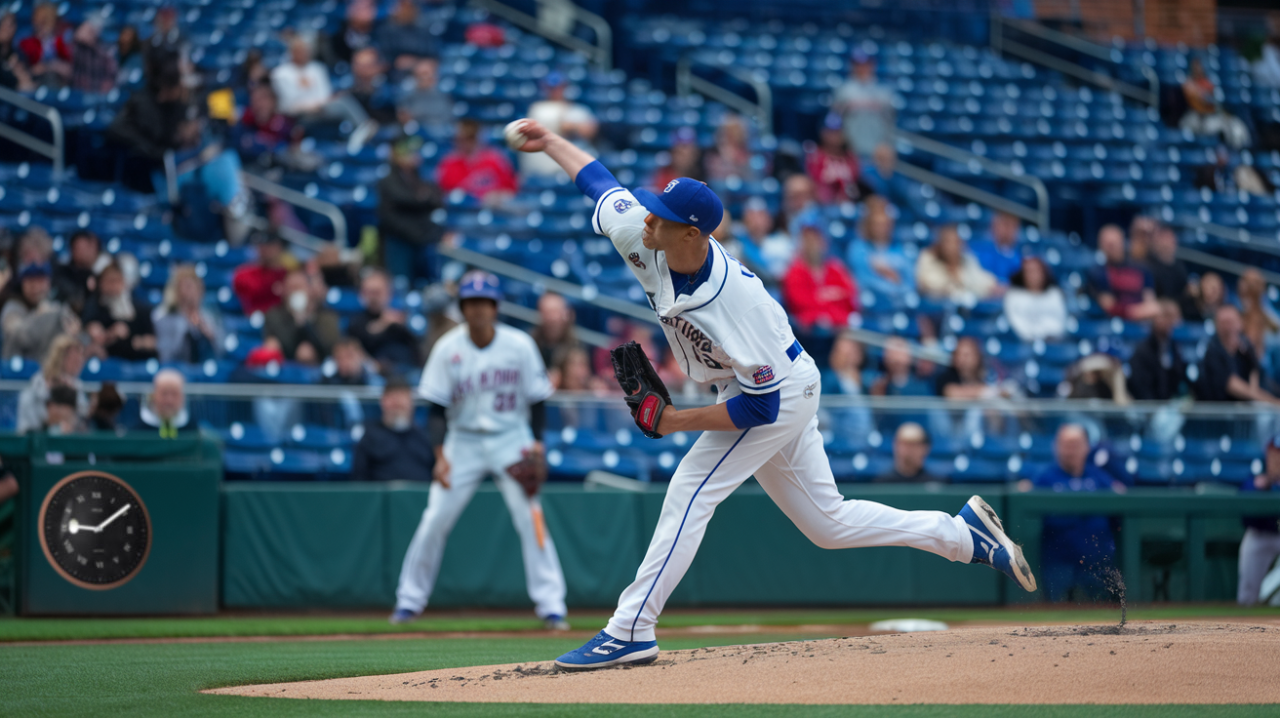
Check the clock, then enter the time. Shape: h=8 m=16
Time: h=9 m=9
